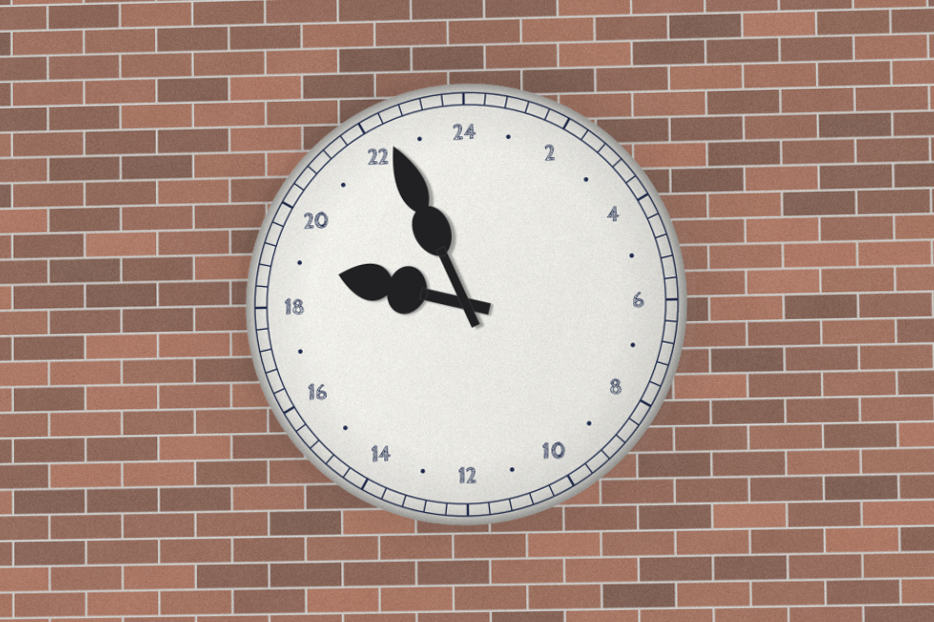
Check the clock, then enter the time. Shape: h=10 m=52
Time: h=18 m=56
